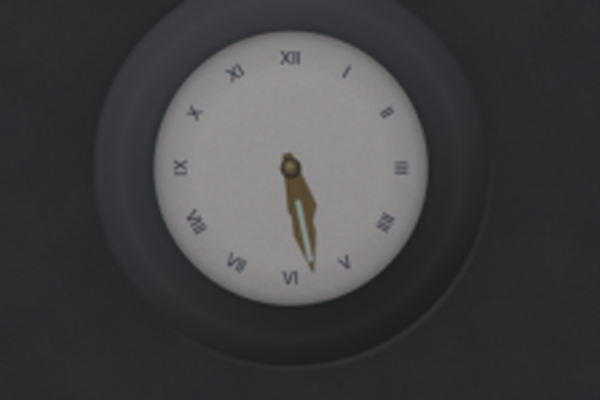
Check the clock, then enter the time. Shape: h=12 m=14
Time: h=5 m=28
